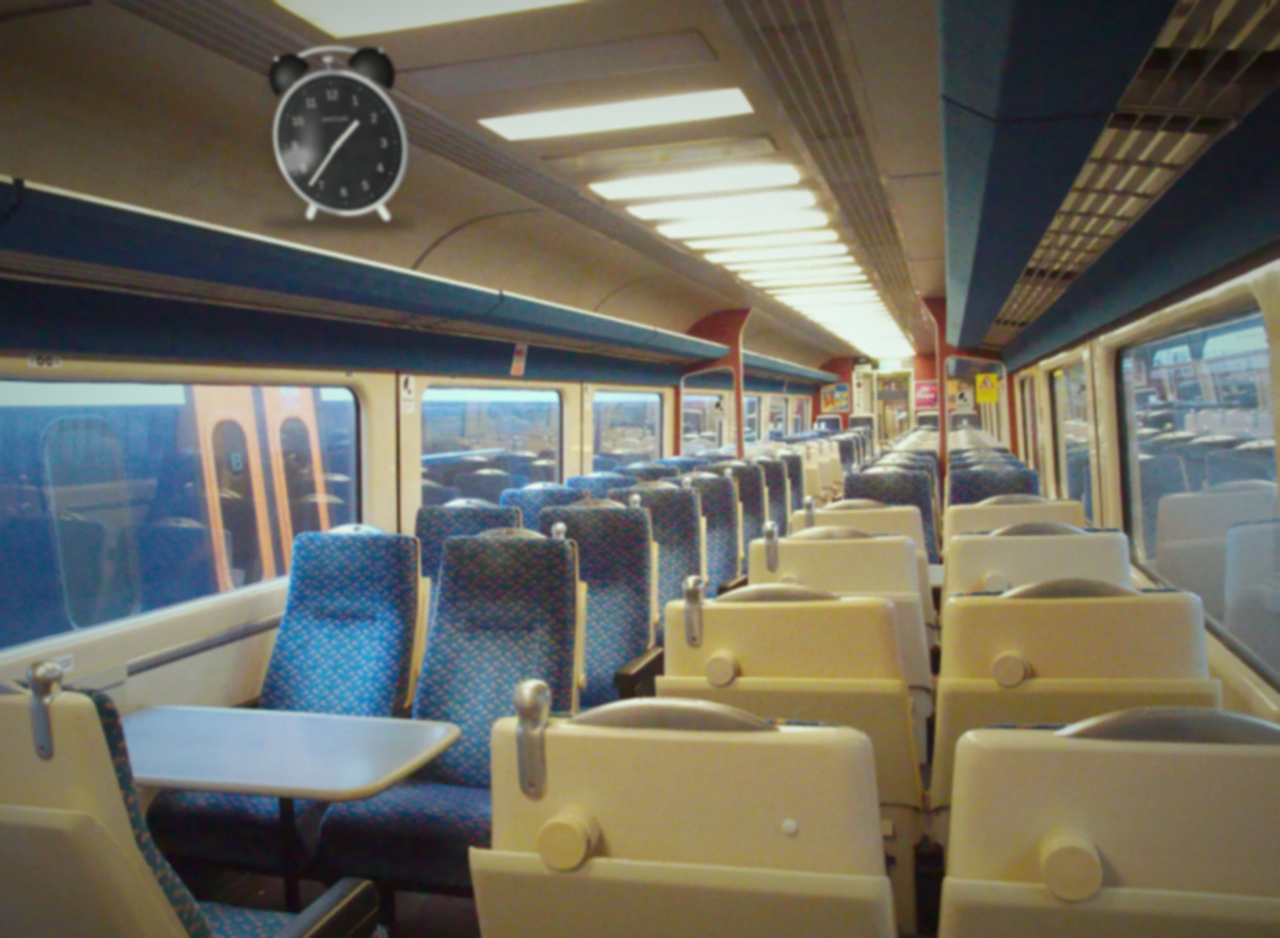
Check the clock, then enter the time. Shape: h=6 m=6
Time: h=1 m=37
